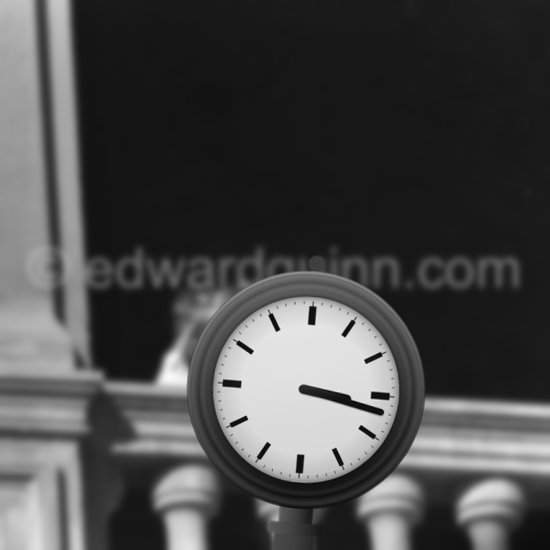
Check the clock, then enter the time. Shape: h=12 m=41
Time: h=3 m=17
